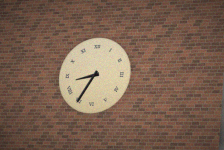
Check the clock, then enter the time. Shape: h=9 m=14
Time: h=8 m=35
